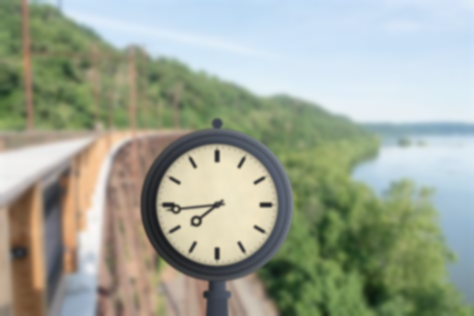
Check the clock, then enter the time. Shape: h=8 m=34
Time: h=7 m=44
